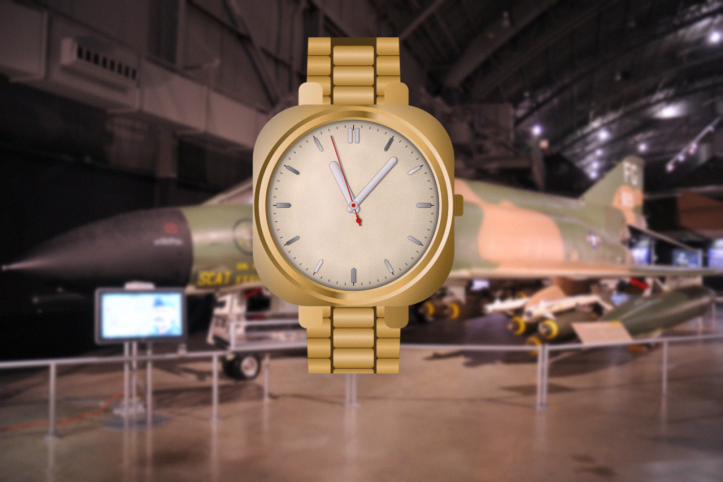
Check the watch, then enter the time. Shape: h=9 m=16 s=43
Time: h=11 m=6 s=57
